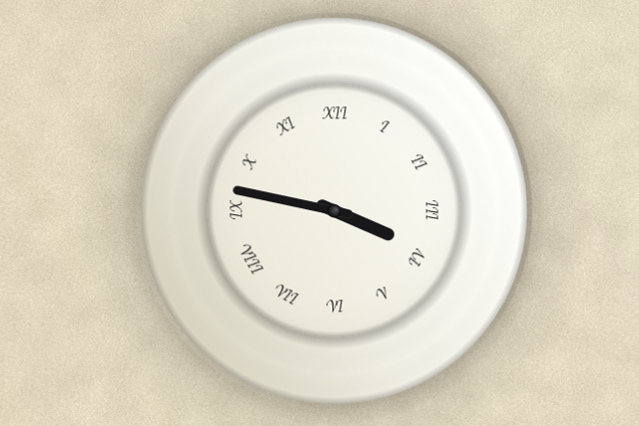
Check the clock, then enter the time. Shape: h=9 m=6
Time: h=3 m=47
